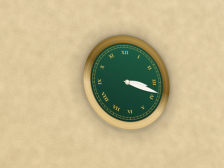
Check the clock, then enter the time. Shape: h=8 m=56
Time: h=3 m=18
